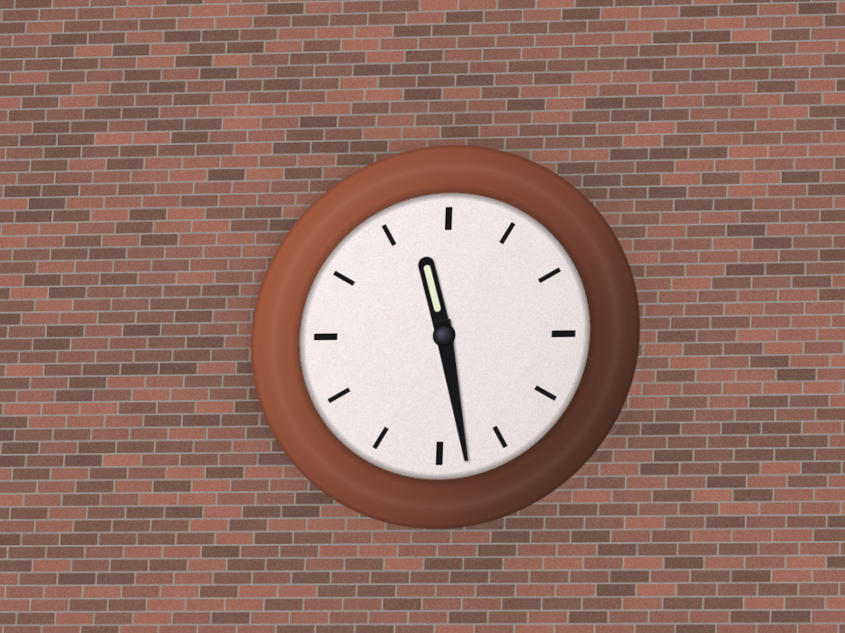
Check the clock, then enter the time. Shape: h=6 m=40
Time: h=11 m=28
